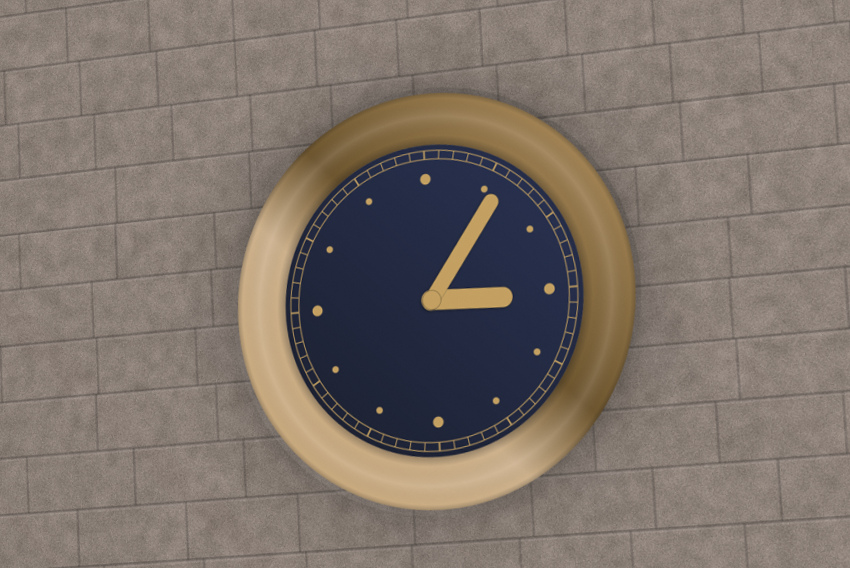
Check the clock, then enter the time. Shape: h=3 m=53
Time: h=3 m=6
